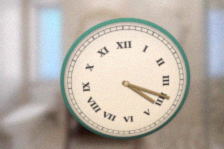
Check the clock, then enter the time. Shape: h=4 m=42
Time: h=4 m=19
